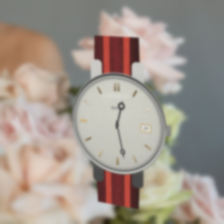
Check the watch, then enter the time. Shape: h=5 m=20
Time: h=12 m=28
